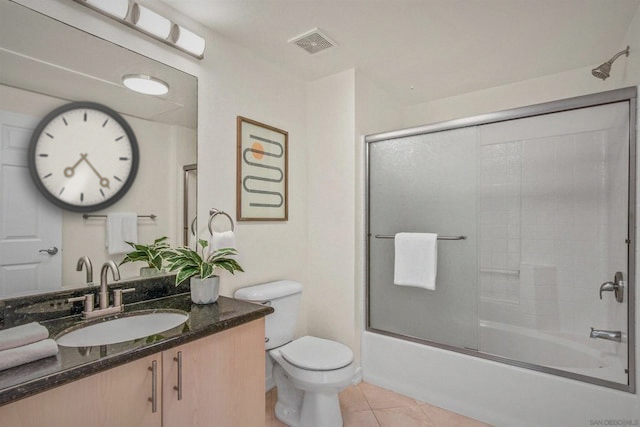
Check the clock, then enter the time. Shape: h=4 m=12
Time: h=7 m=23
